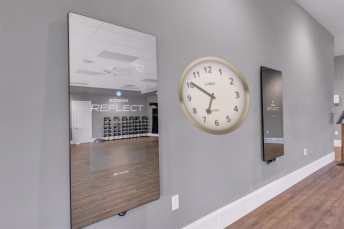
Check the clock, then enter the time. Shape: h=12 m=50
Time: h=6 m=51
